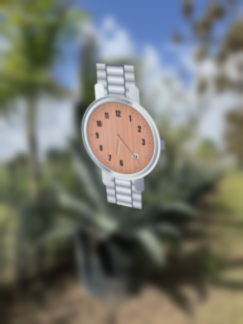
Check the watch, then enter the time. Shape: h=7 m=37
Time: h=6 m=23
